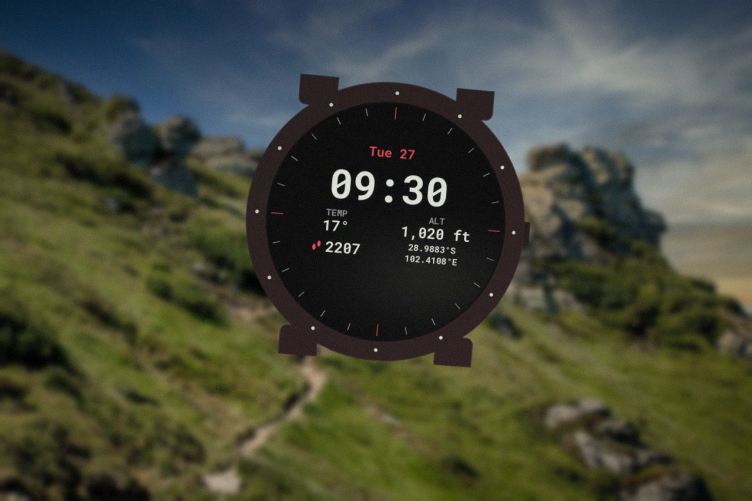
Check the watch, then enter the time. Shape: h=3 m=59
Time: h=9 m=30
